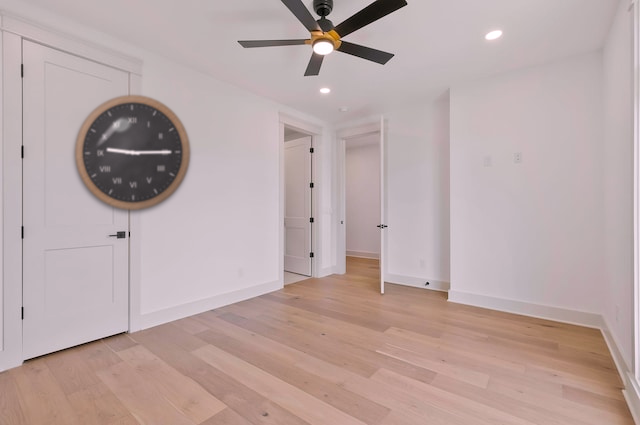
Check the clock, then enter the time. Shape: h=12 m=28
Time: h=9 m=15
